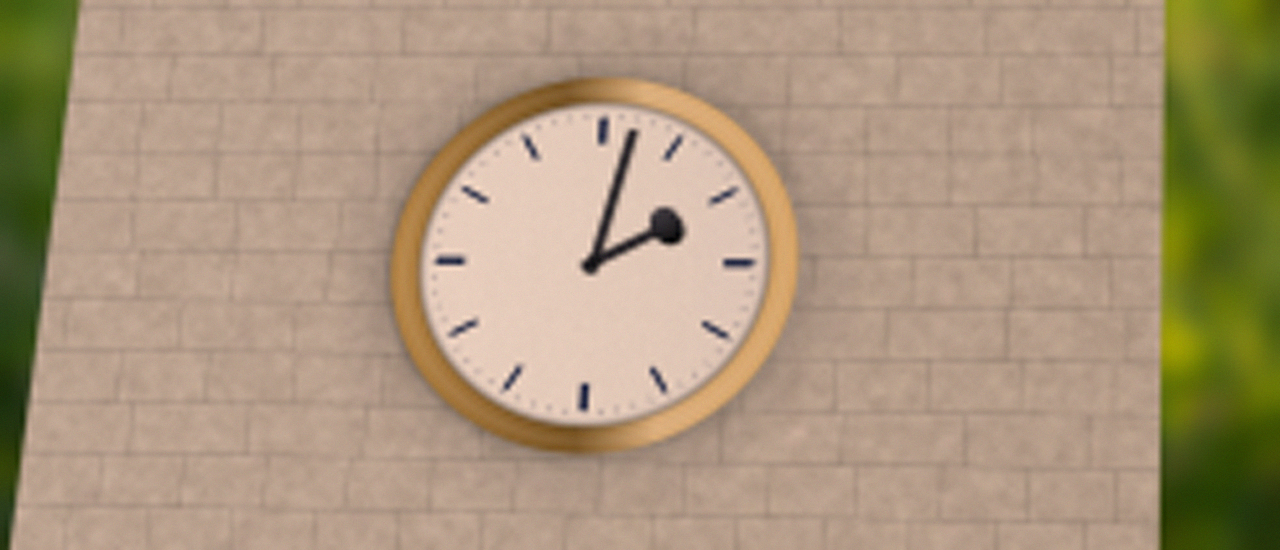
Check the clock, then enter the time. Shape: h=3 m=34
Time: h=2 m=2
